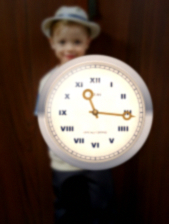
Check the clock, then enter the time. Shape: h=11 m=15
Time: h=11 m=16
